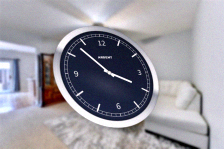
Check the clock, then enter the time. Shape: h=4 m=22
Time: h=3 m=53
